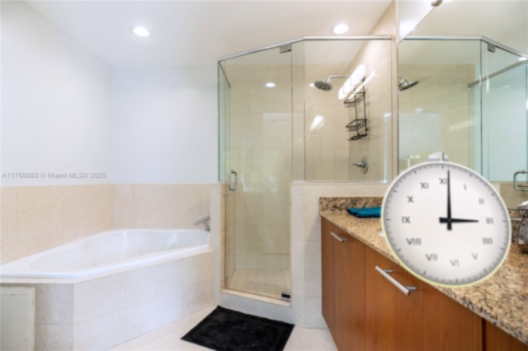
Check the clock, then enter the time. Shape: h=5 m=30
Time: h=3 m=1
